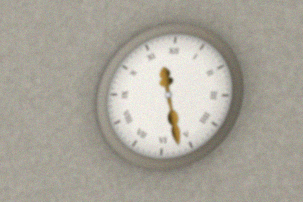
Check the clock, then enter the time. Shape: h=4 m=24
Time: h=11 m=27
